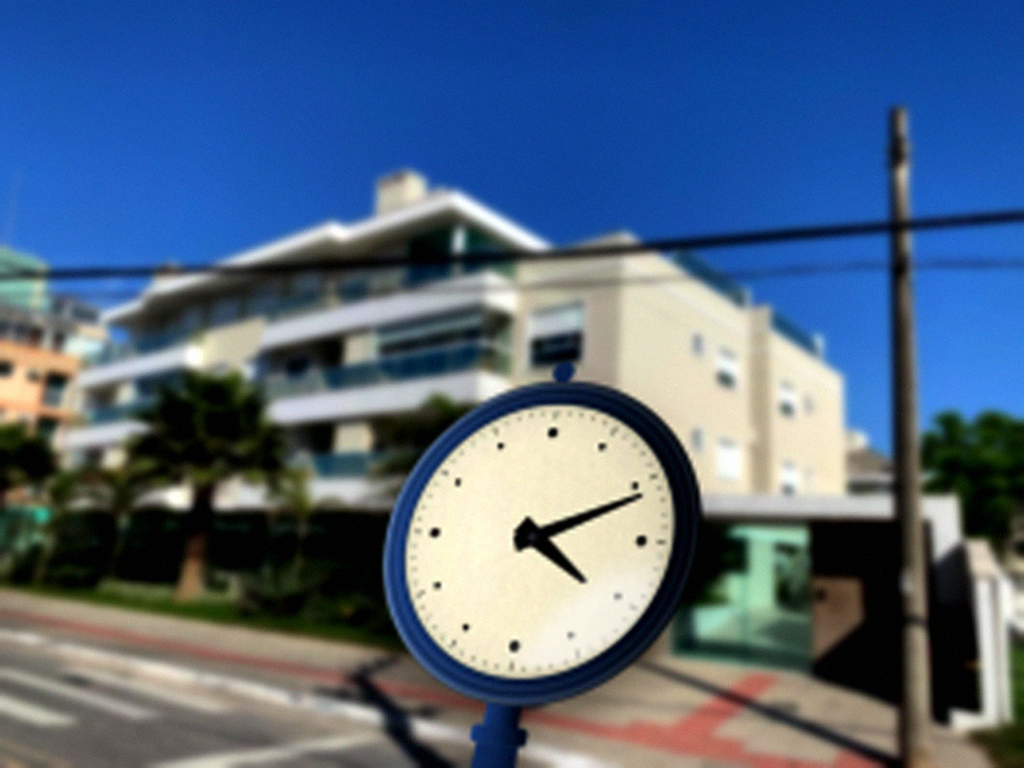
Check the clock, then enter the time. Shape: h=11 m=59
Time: h=4 m=11
